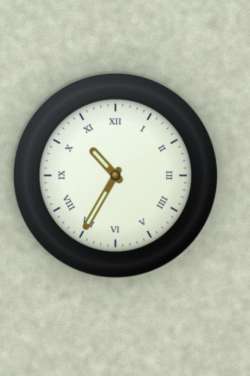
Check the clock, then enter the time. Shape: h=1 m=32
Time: h=10 m=35
